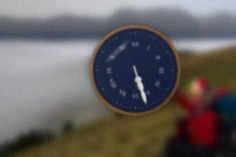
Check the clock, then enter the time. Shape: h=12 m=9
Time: h=5 m=27
